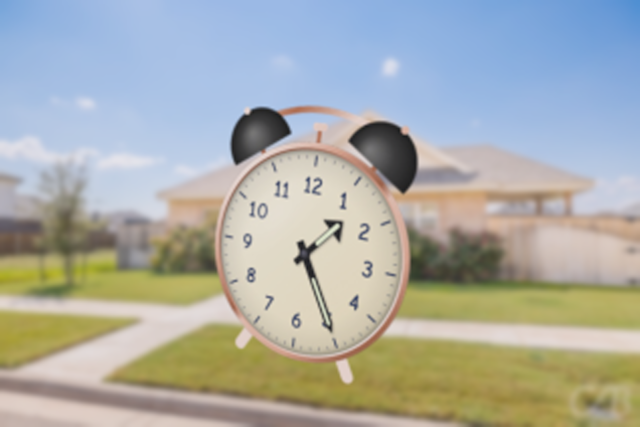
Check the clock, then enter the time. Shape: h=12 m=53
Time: h=1 m=25
